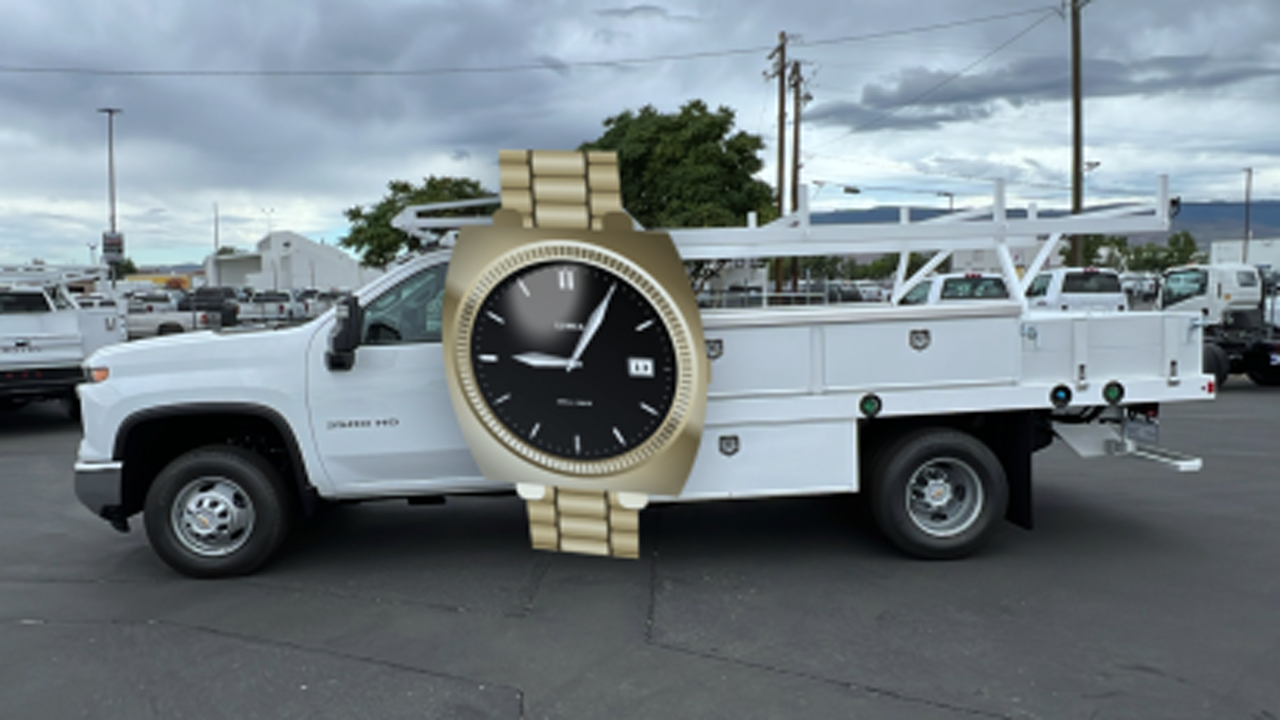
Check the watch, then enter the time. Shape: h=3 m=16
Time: h=9 m=5
